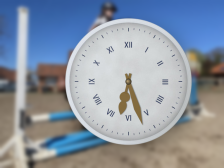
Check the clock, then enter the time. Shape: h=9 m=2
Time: h=6 m=27
